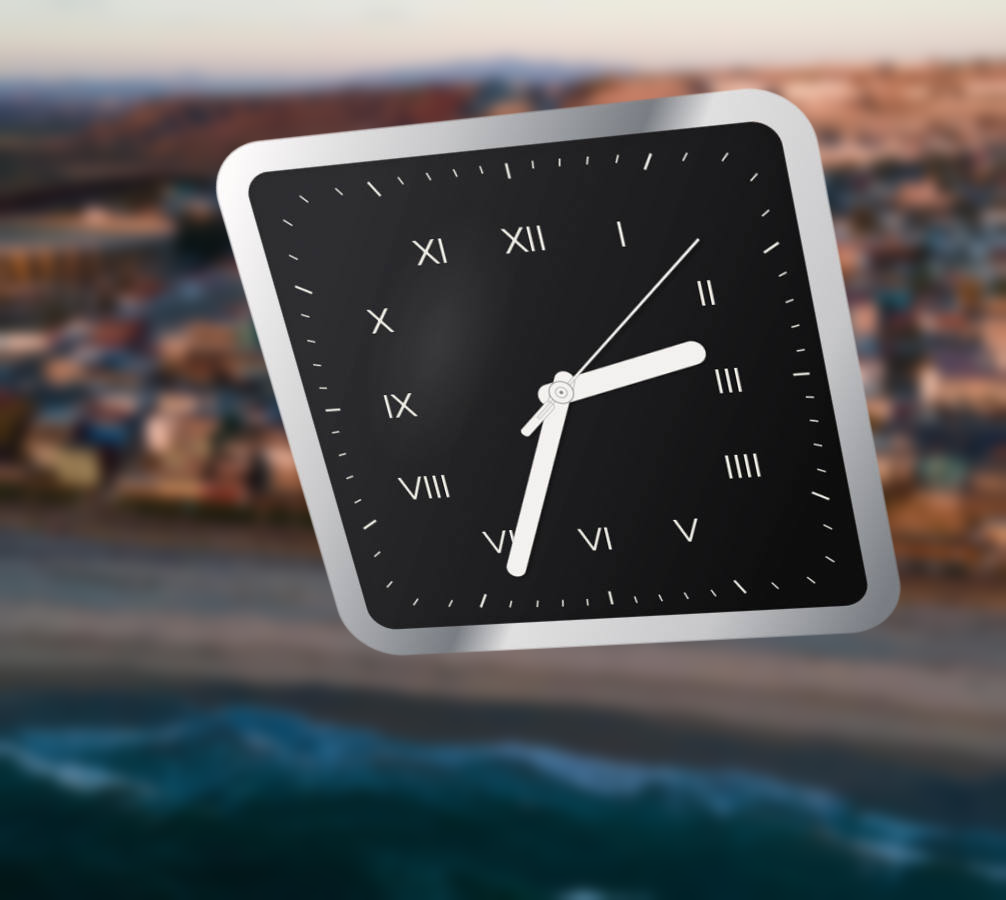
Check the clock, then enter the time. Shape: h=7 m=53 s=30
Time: h=2 m=34 s=8
